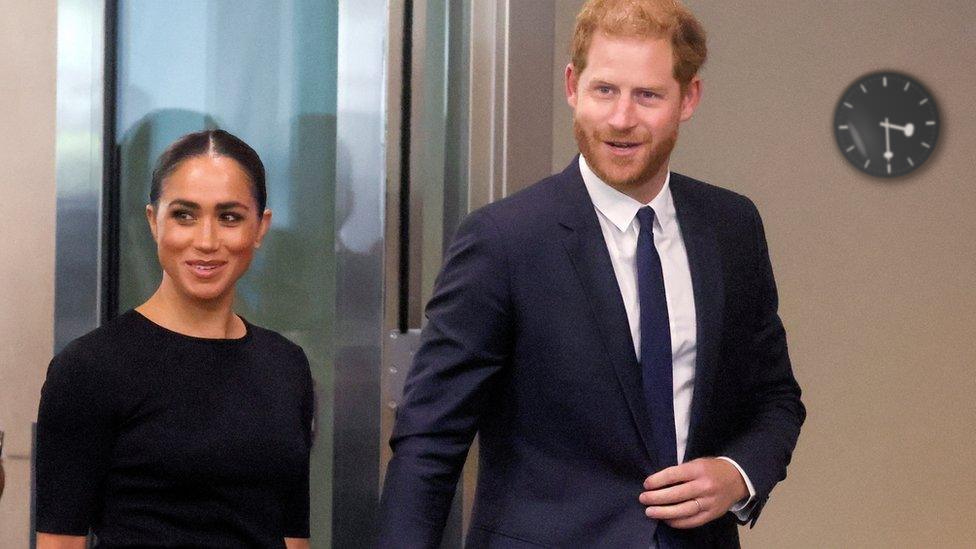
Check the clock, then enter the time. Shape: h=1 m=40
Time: h=3 m=30
